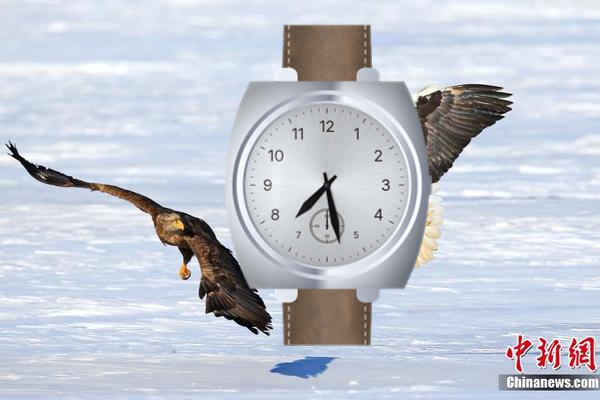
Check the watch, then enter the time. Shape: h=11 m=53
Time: h=7 m=28
